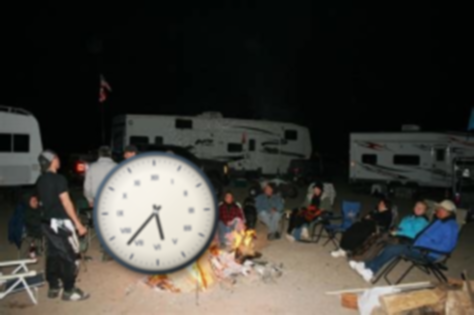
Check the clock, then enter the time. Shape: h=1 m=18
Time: h=5 m=37
